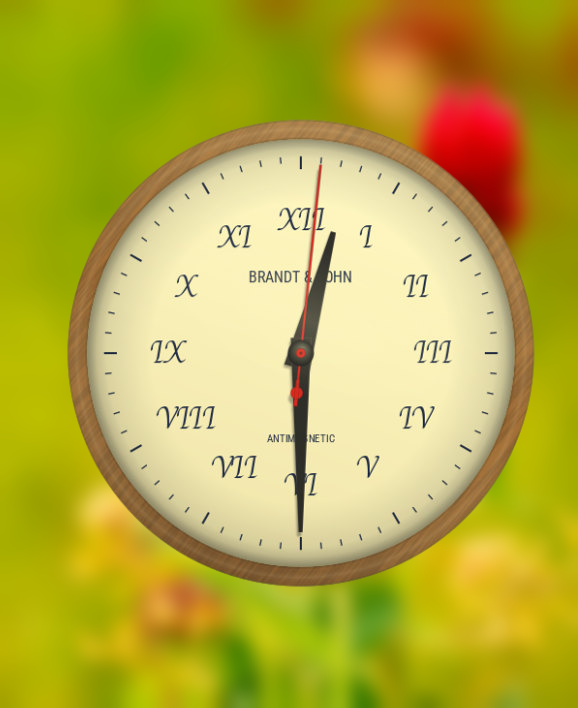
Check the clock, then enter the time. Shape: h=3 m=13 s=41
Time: h=12 m=30 s=1
